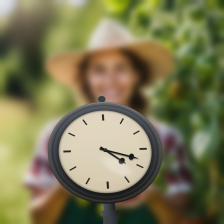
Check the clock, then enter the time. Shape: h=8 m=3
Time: h=4 m=18
